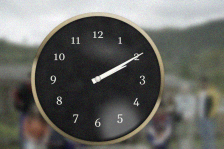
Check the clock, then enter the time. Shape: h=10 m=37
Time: h=2 m=10
